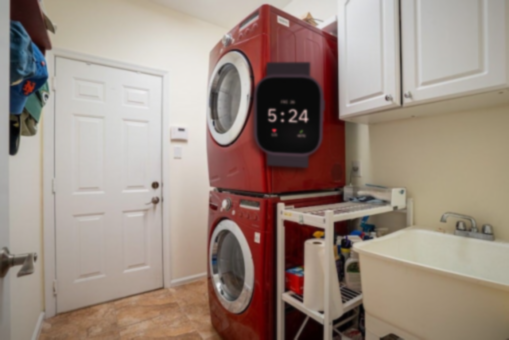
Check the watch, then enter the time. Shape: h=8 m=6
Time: h=5 m=24
